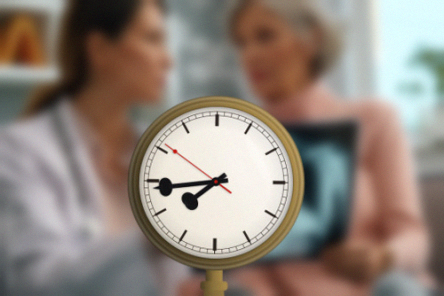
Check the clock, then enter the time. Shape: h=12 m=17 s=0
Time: h=7 m=43 s=51
